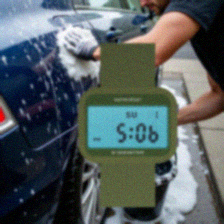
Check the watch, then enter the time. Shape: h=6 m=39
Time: h=5 m=6
